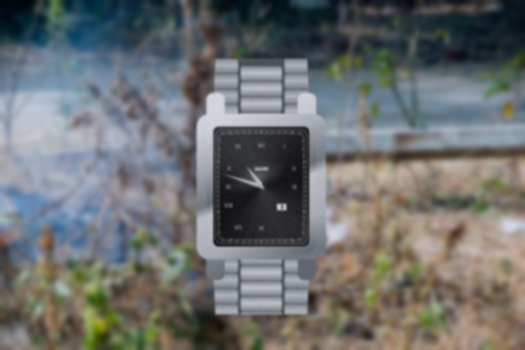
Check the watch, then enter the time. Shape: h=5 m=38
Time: h=10 m=48
